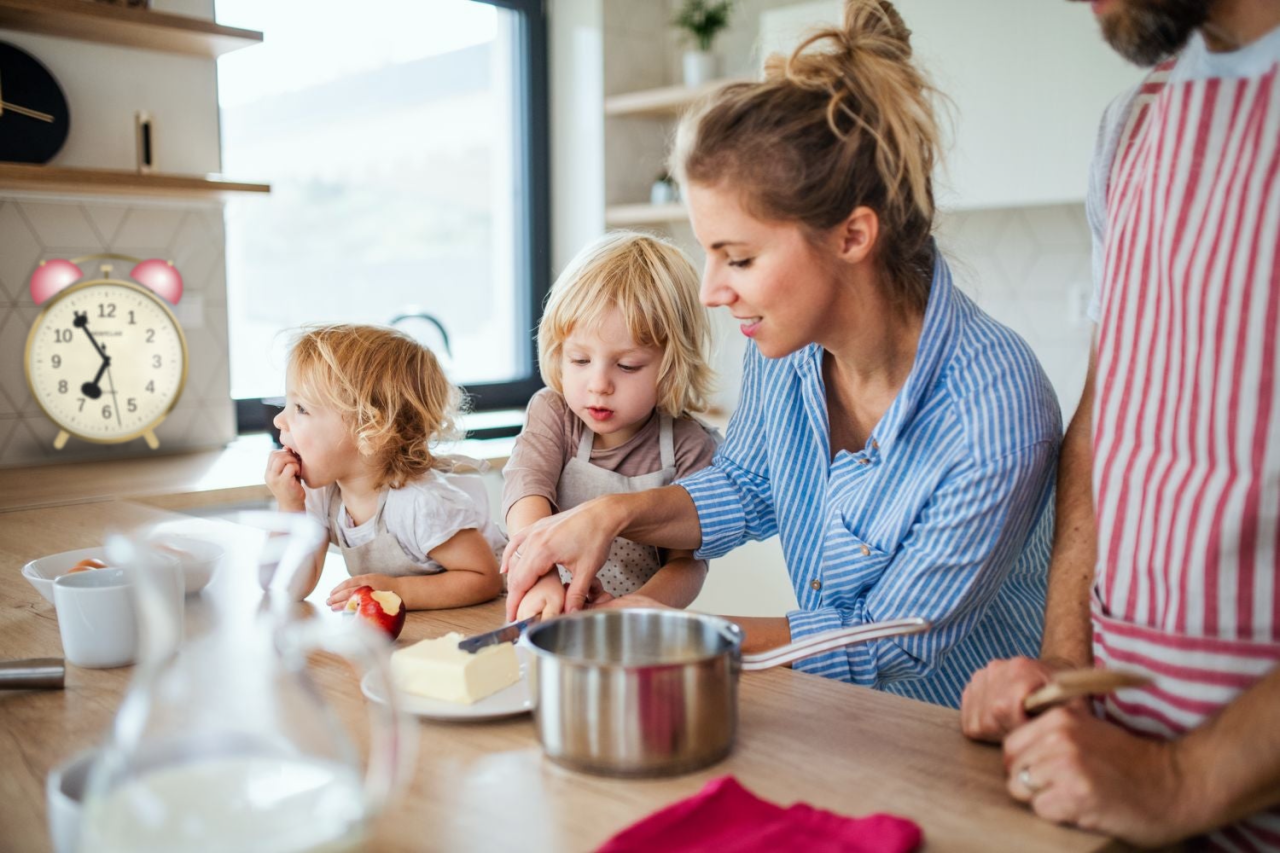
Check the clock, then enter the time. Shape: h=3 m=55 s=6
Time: h=6 m=54 s=28
